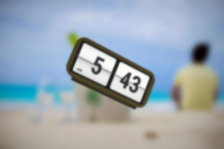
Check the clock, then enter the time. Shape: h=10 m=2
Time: h=5 m=43
